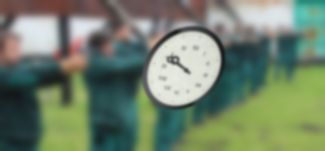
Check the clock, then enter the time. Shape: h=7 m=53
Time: h=9 m=48
